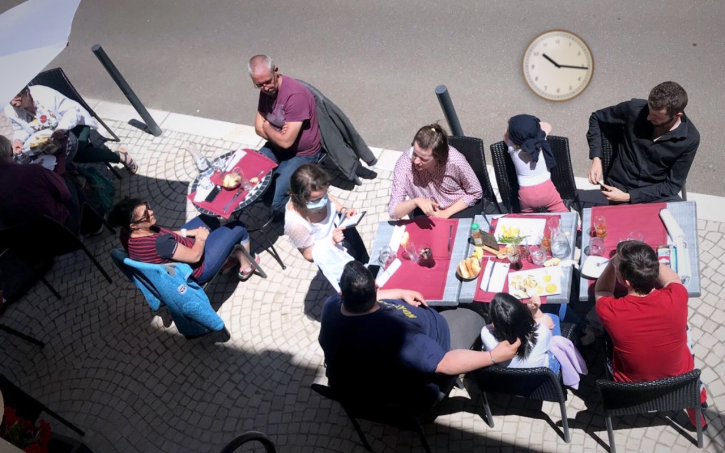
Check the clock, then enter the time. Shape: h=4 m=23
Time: h=10 m=16
